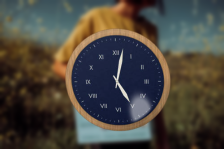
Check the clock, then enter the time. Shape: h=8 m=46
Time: h=5 m=2
